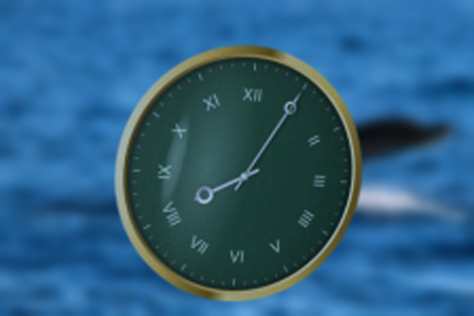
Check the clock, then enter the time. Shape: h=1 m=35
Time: h=8 m=5
